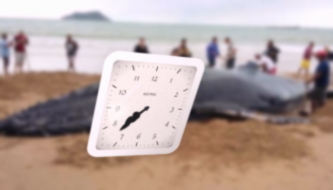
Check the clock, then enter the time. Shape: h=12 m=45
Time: h=7 m=37
